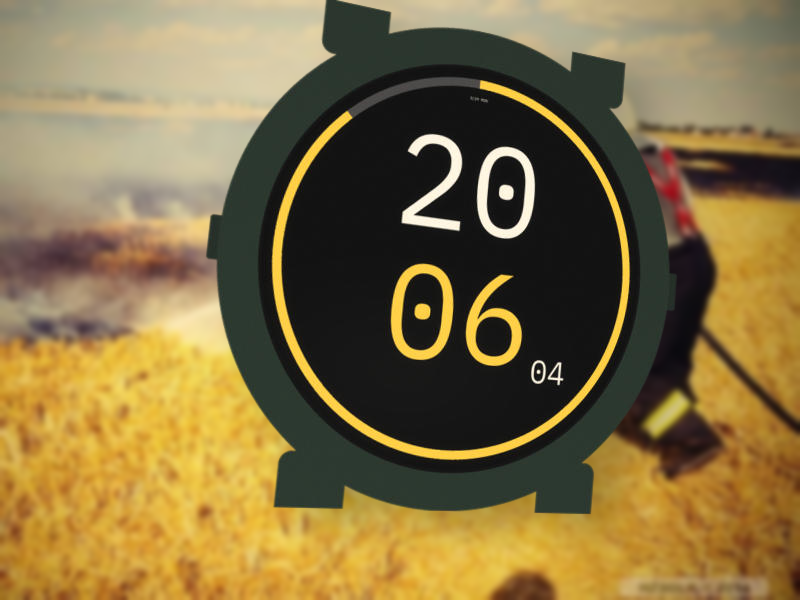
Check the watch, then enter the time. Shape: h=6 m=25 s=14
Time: h=20 m=6 s=4
